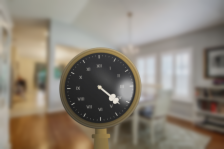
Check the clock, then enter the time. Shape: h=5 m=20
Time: h=4 m=22
